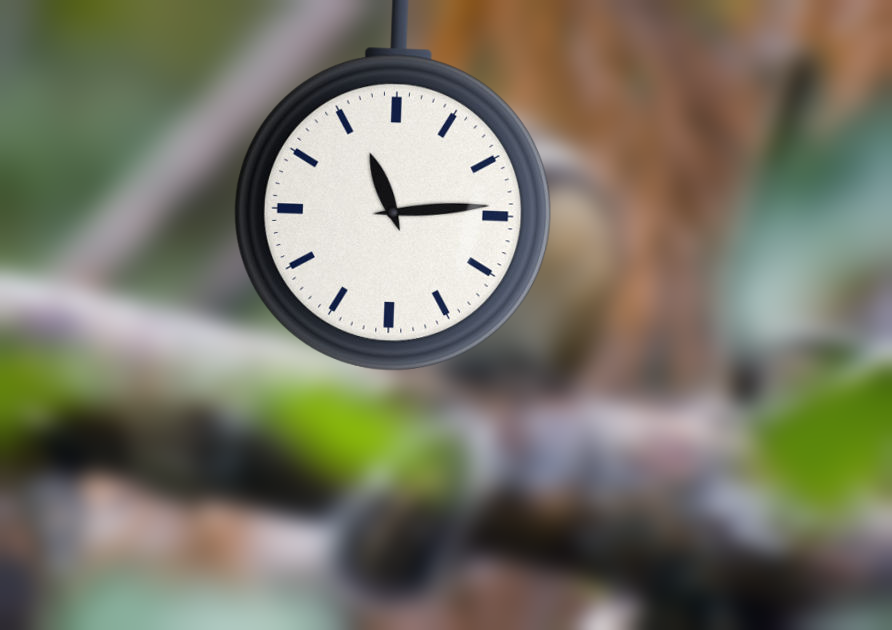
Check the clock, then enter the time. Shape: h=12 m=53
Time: h=11 m=14
